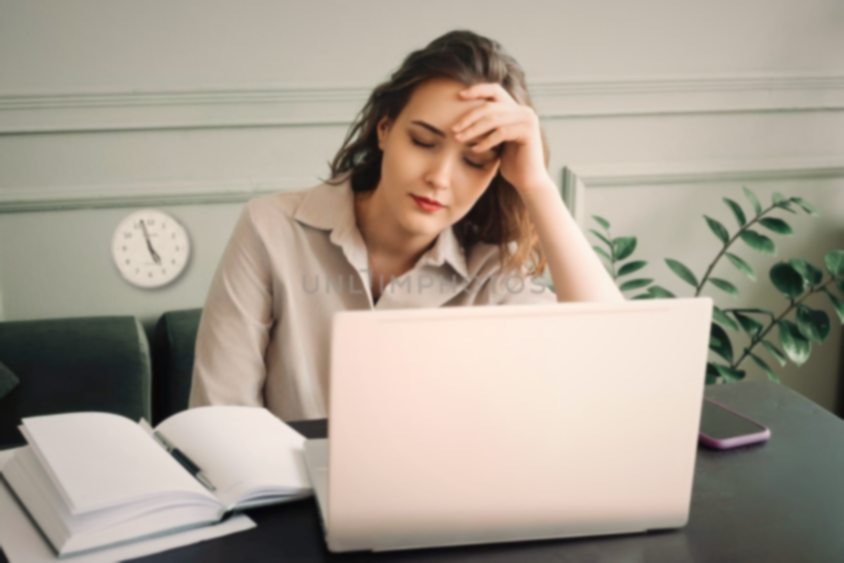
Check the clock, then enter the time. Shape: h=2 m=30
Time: h=4 m=57
